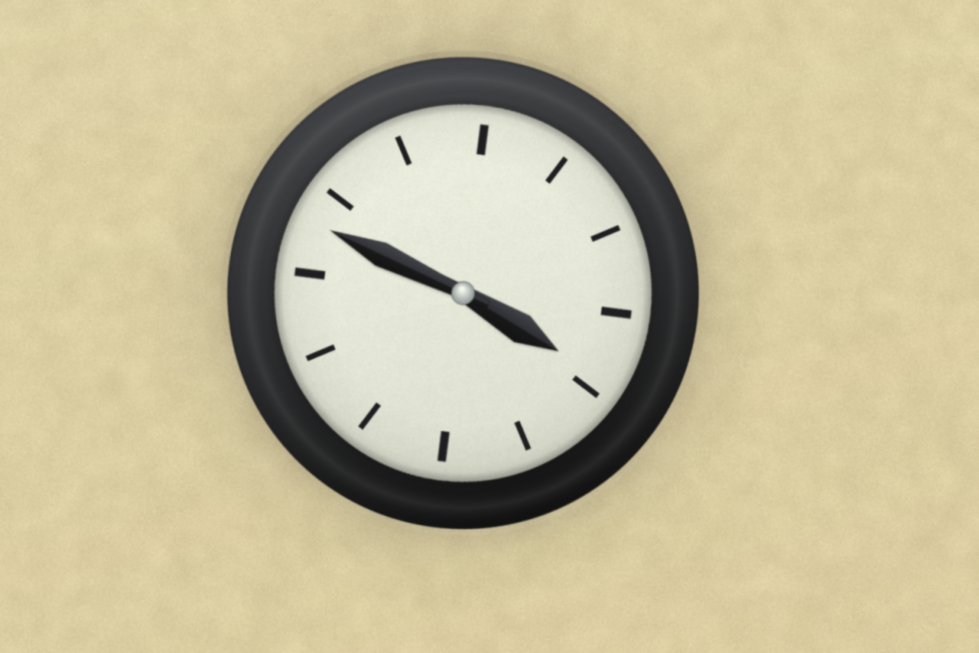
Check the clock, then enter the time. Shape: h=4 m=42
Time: h=3 m=48
